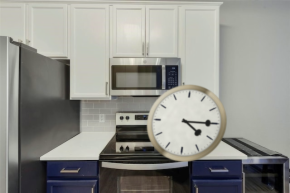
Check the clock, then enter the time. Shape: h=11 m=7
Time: h=4 m=15
